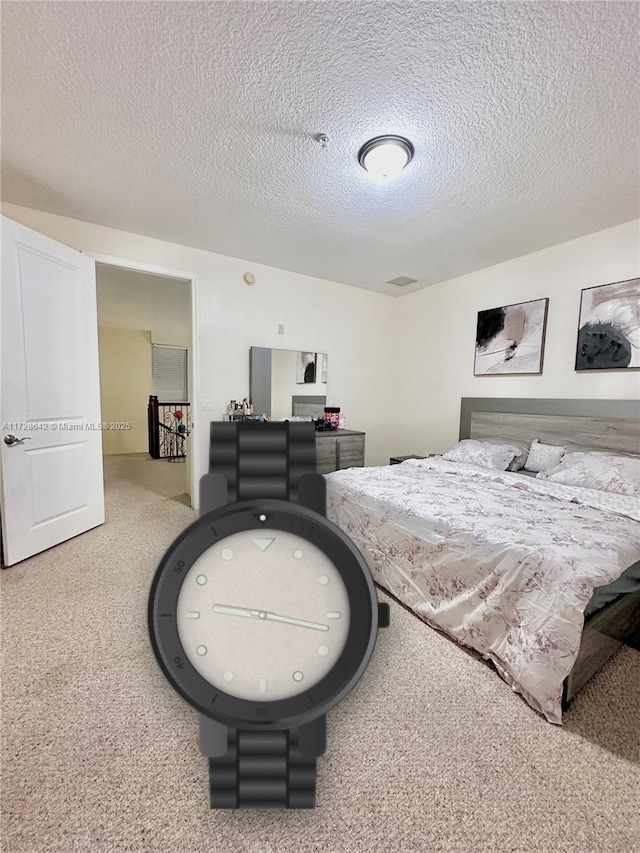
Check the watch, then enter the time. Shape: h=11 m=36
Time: h=9 m=17
